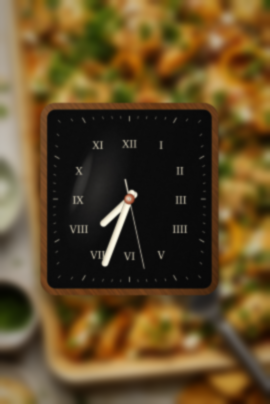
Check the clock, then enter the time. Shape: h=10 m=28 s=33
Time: h=7 m=33 s=28
